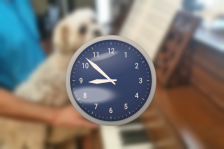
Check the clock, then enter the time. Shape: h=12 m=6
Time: h=8 m=52
